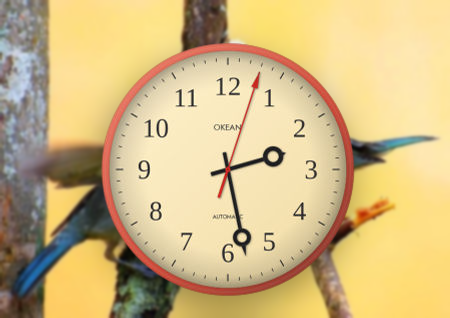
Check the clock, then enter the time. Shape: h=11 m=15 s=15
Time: h=2 m=28 s=3
